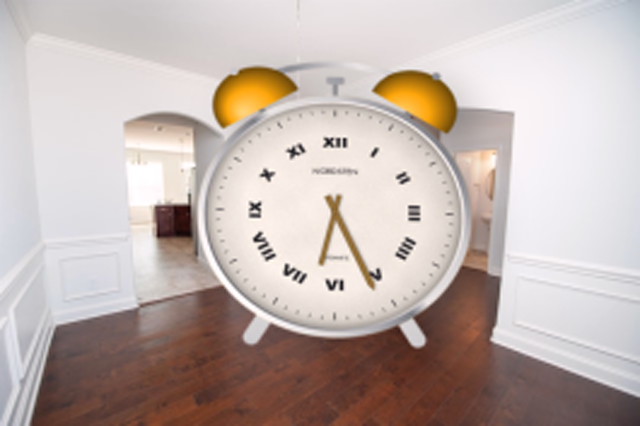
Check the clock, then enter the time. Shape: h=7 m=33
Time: h=6 m=26
